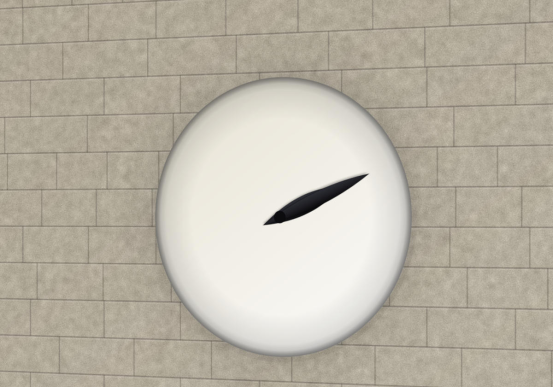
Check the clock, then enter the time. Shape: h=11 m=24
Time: h=2 m=11
